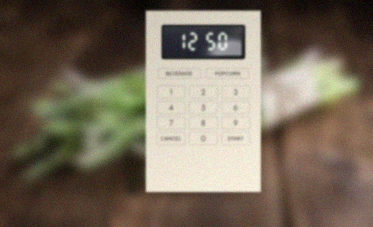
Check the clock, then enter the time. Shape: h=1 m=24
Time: h=12 m=50
